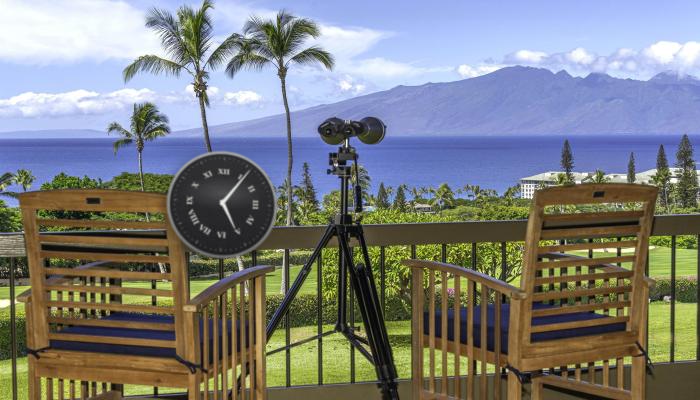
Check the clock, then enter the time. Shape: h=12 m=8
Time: h=5 m=6
